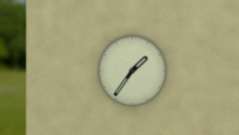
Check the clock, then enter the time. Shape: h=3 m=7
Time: h=1 m=36
